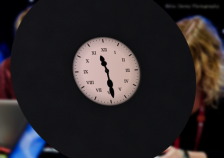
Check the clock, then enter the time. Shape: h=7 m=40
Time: h=11 m=29
